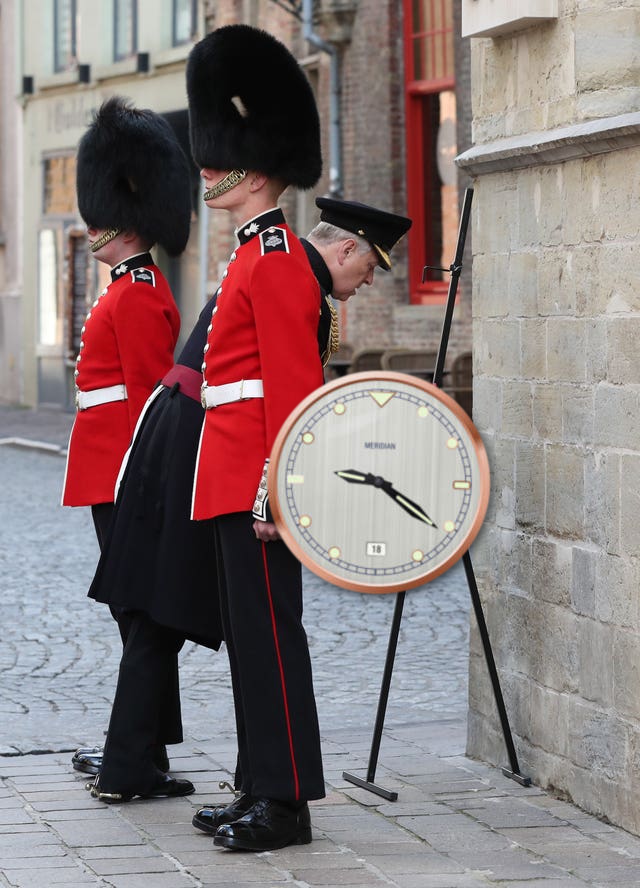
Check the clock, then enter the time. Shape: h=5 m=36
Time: h=9 m=21
